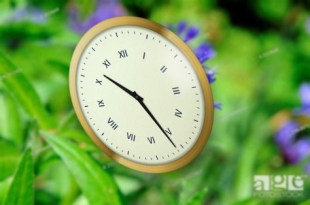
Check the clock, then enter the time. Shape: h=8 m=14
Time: h=10 m=26
